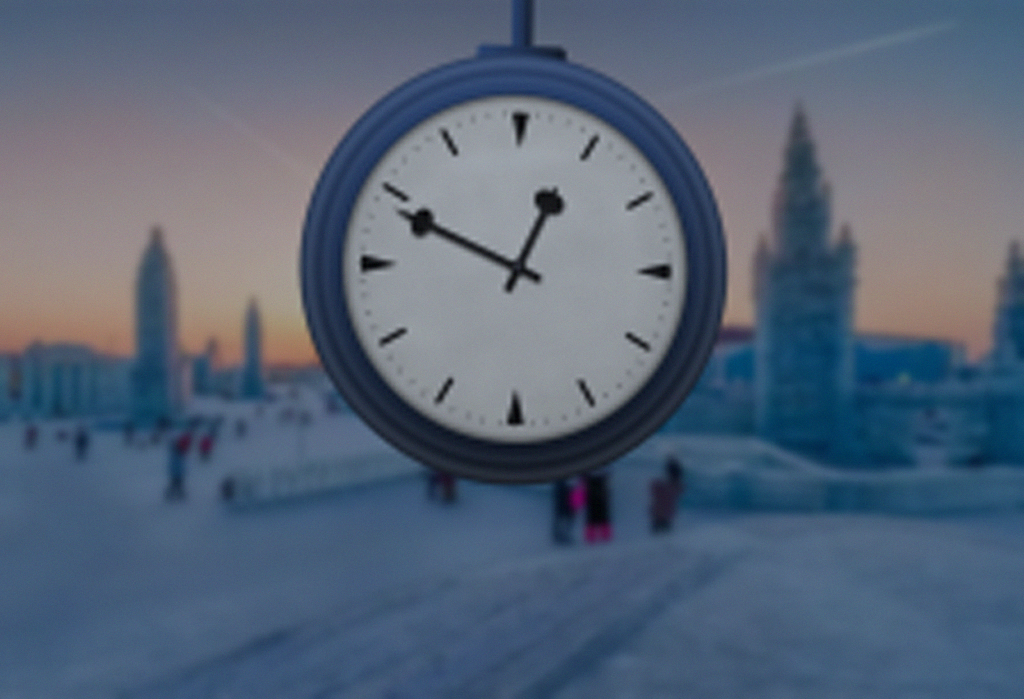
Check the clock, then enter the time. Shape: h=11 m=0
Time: h=12 m=49
